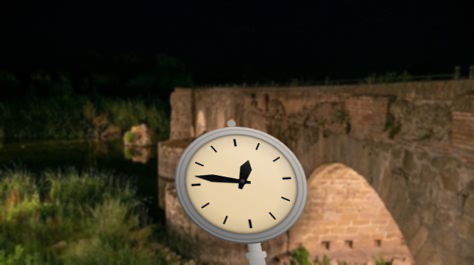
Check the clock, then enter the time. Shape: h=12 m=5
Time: h=12 m=47
